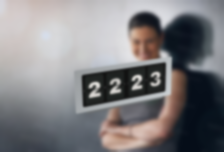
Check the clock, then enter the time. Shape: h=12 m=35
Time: h=22 m=23
